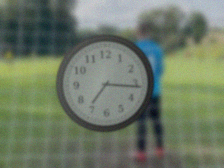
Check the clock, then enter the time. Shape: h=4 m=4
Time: h=7 m=16
